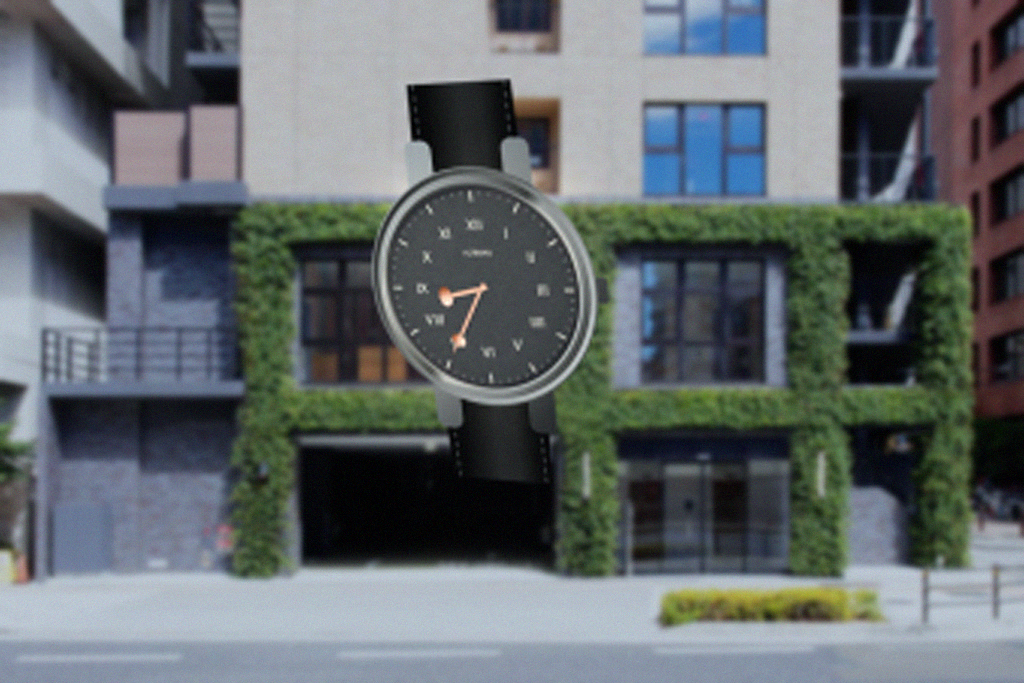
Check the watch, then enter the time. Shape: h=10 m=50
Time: h=8 m=35
